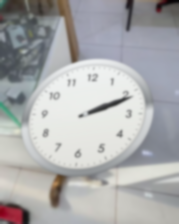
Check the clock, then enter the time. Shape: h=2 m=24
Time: h=2 m=11
